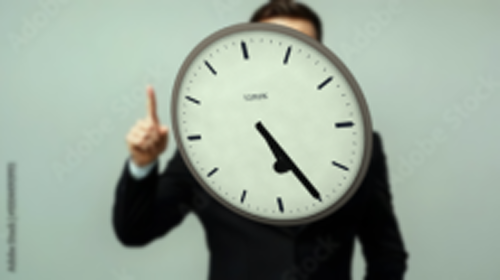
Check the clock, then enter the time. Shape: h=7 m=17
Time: h=5 m=25
